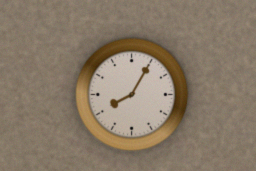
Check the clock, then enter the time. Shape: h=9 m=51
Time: h=8 m=5
